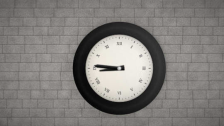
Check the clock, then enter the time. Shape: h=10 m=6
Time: h=8 m=46
